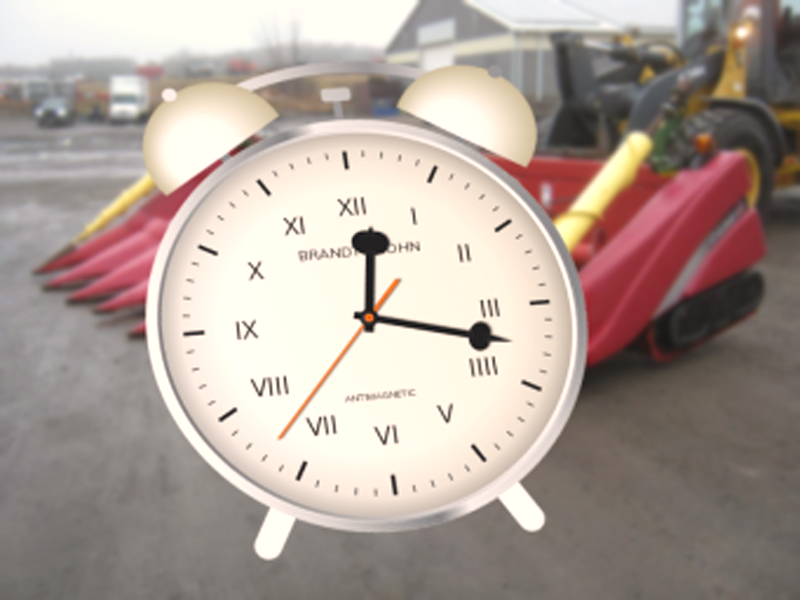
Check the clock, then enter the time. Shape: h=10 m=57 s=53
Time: h=12 m=17 s=37
